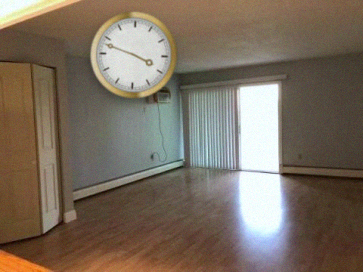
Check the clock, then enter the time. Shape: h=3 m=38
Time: h=3 m=48
